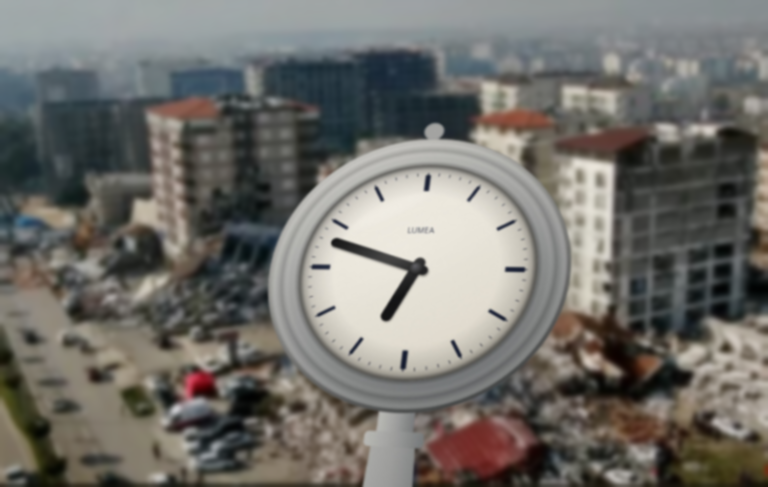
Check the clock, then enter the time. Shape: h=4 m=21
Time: h=6 m=48
